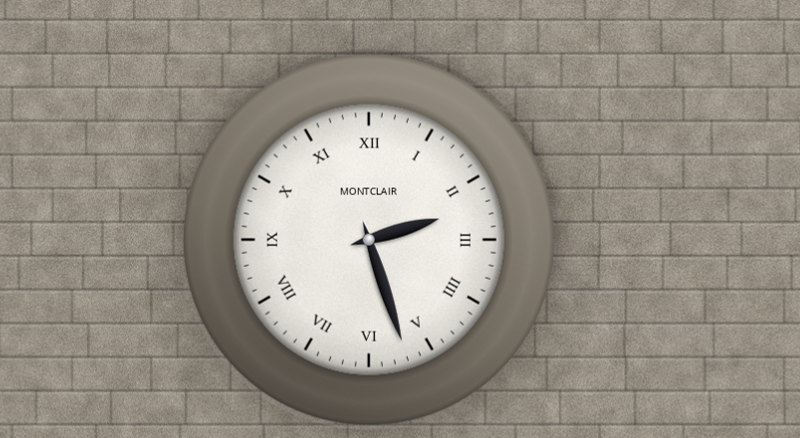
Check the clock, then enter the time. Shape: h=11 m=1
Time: h=2 m=27
